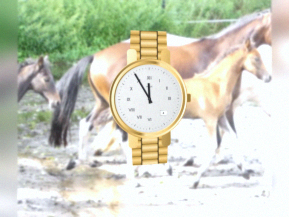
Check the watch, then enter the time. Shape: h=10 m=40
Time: h=11 m=55
